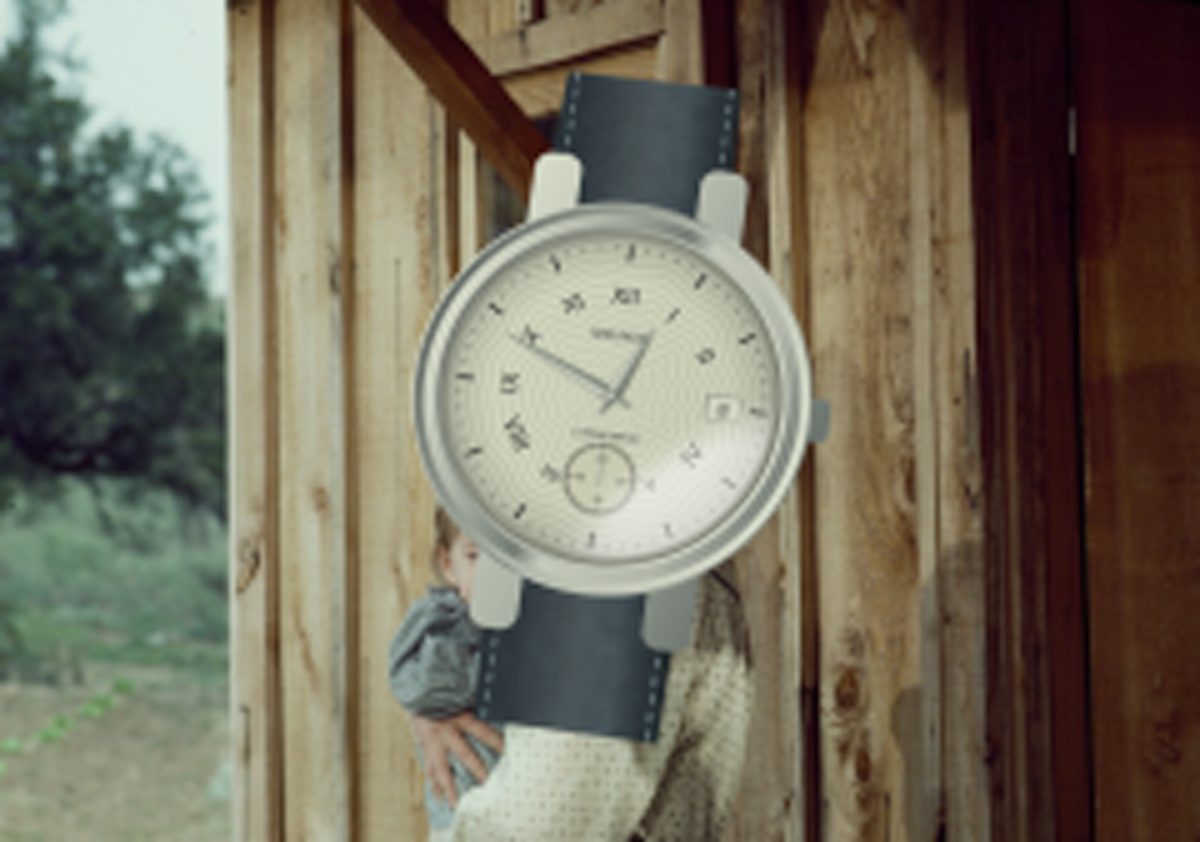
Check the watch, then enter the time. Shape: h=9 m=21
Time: h=12 m=49
